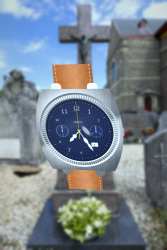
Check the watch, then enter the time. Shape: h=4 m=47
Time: h=7 m=25
